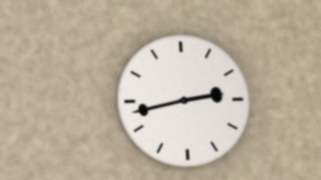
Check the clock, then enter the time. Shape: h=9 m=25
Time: h=2 m=43
